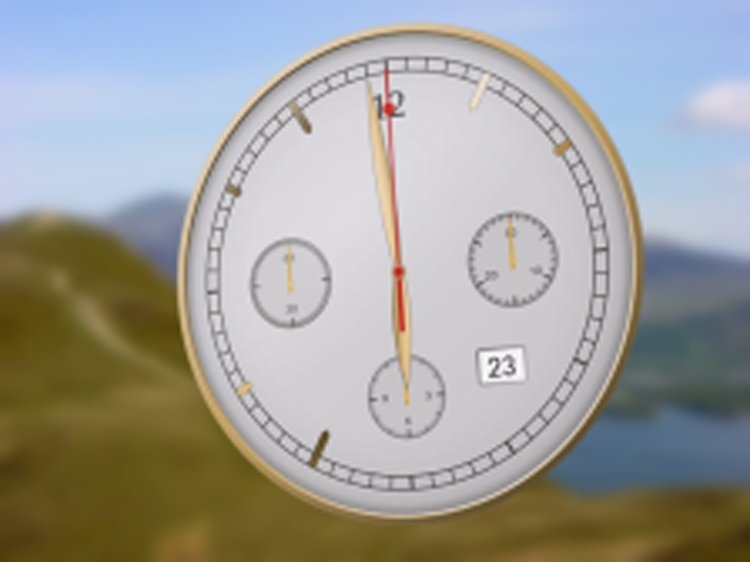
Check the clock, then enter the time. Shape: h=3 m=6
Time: h=5 m=59
